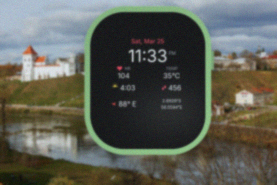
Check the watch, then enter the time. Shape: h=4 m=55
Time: h=11 m=33
